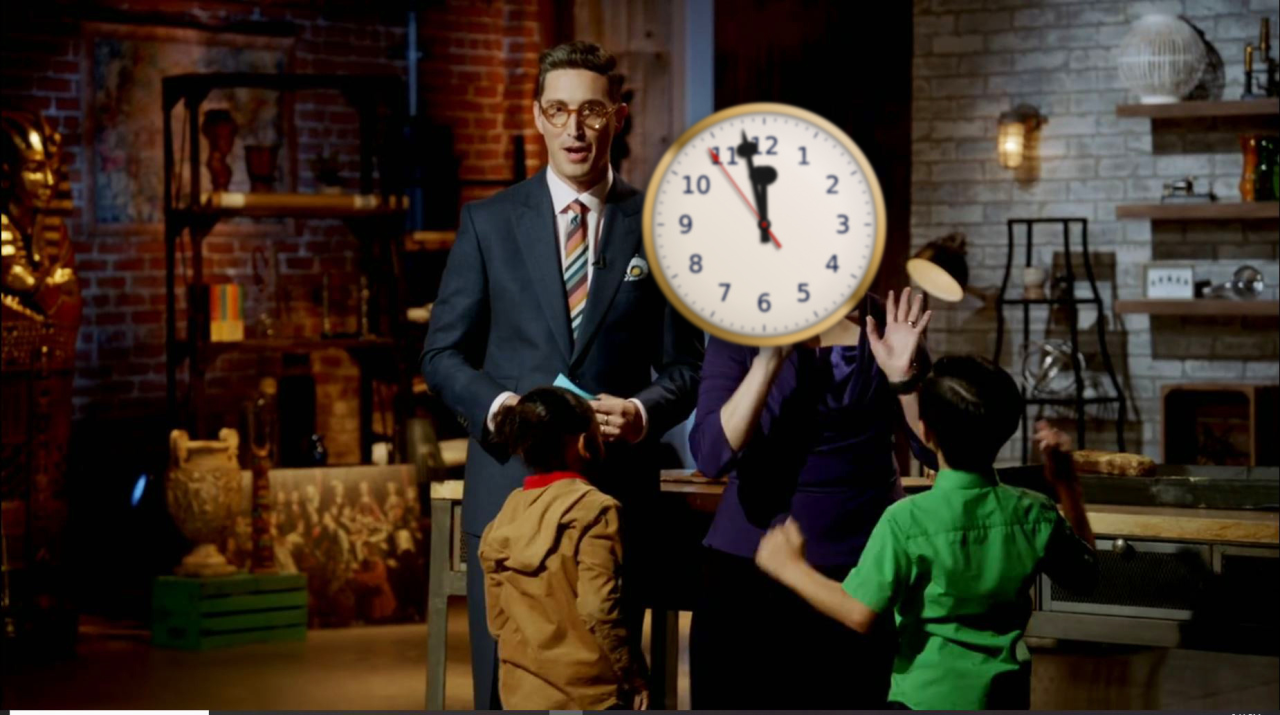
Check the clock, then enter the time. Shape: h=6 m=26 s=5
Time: h=11 m=57 s=54
